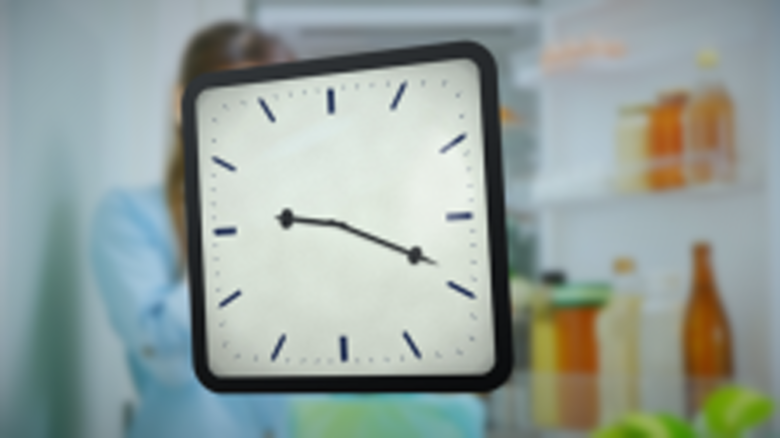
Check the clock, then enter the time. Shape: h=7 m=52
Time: h=9 m=19
